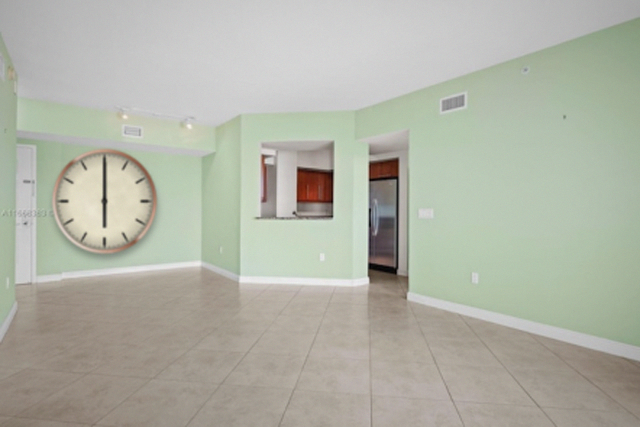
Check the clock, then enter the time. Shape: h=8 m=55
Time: h=6 m=0
